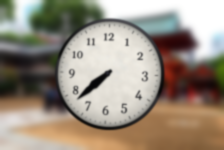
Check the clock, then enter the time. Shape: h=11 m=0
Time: h=7 m=38
